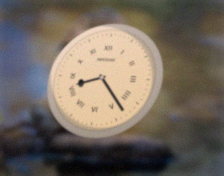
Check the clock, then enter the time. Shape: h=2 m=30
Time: h=8 m=23
